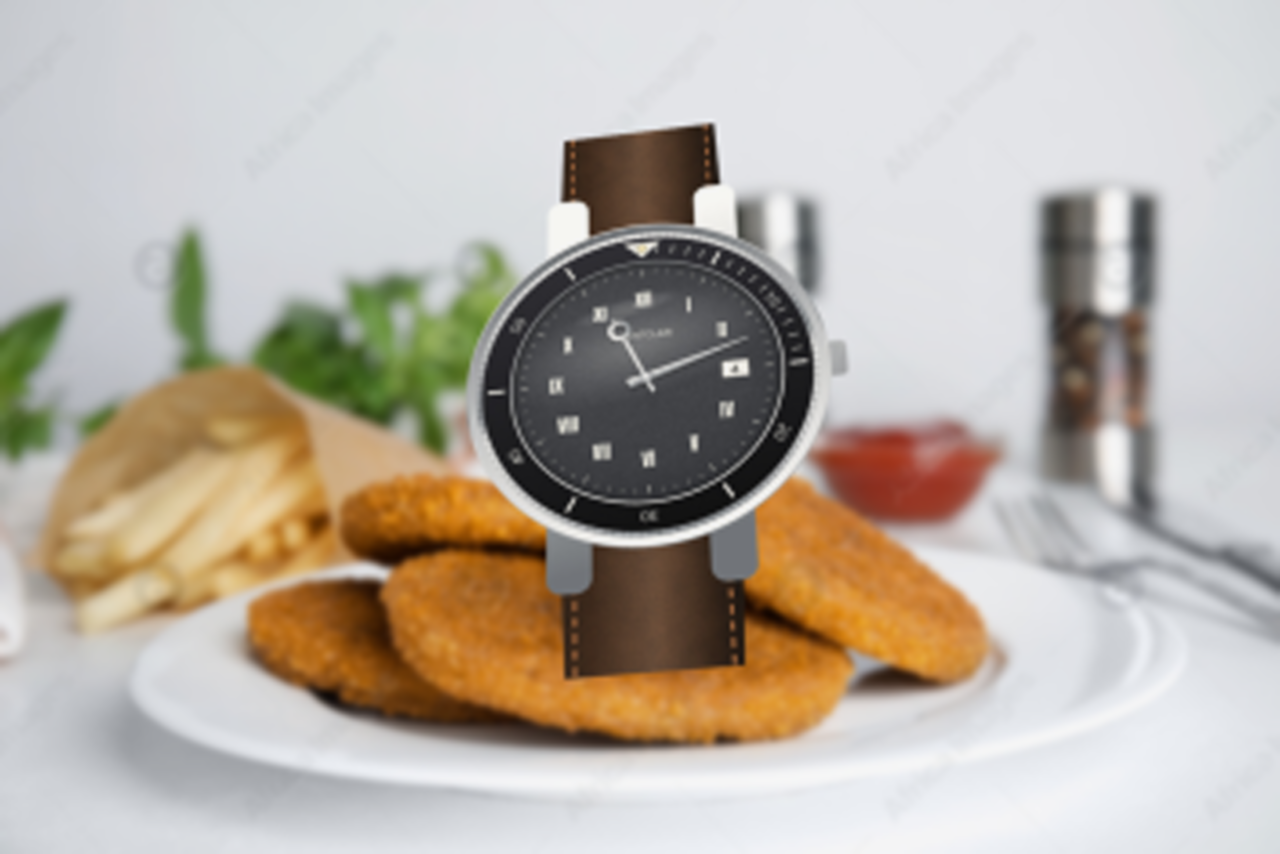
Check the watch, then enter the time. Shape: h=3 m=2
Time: h=11 m=12
